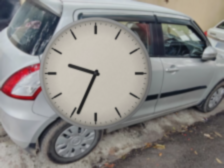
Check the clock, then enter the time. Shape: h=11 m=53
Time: h=9 m=34
